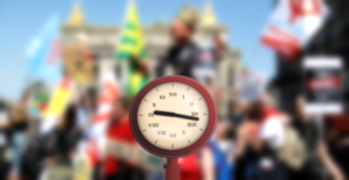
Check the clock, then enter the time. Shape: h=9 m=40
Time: h=9 m=17
